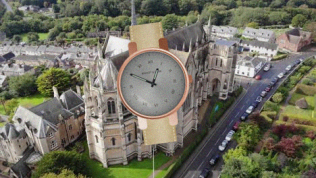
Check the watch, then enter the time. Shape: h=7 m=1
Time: h=12 m=50
